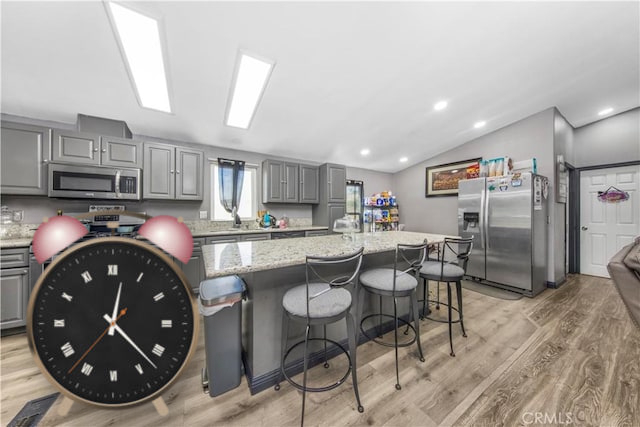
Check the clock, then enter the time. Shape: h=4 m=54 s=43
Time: h=12 m=22 s=37
